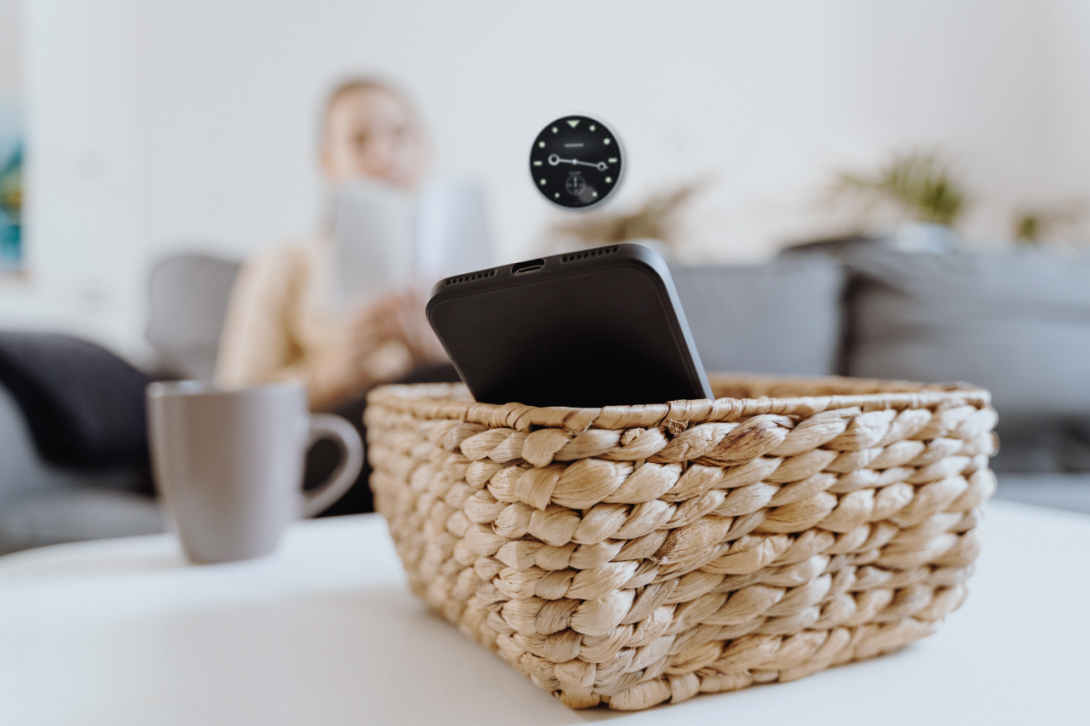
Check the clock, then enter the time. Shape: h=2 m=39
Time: h=9 m=17
